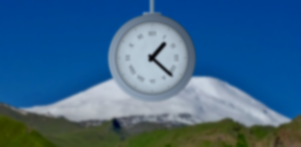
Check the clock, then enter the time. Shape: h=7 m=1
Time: h=1 m=22
